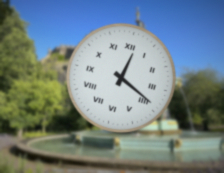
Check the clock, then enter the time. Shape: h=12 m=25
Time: h=12 m=19
